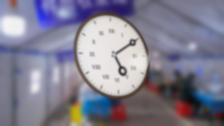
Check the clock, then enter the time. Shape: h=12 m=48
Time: h=5 m=10
